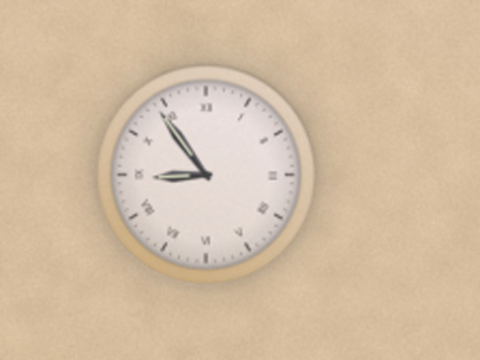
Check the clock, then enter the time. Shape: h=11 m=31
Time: h=8 m=54
